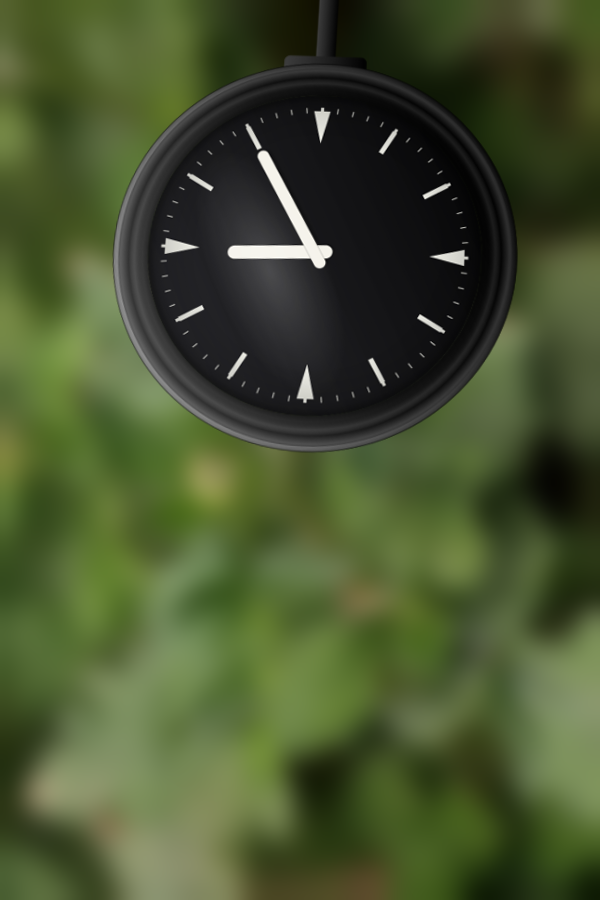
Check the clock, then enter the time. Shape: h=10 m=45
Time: h=8 m=55
